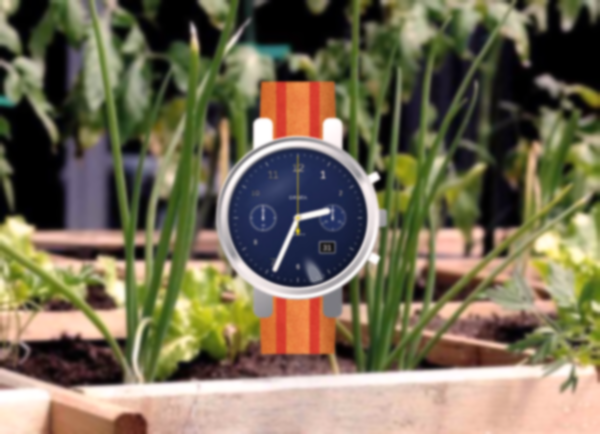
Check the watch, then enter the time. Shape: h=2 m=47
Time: h=2 m=34
